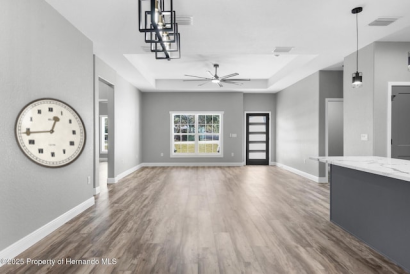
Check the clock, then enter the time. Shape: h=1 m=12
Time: h=12 m=44
